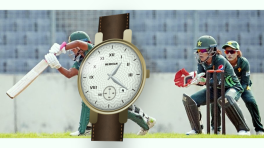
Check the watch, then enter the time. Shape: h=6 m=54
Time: h=1 m=21
